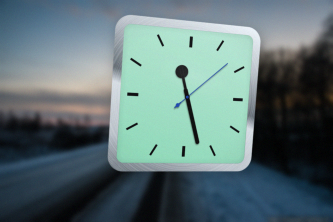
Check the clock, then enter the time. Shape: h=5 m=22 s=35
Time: h=11 m=27 s=8
